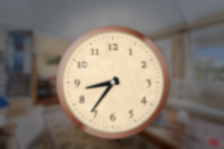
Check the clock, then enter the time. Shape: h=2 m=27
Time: h=8 m=36
